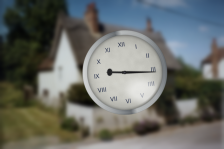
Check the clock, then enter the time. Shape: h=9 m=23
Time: h=9 m=16
